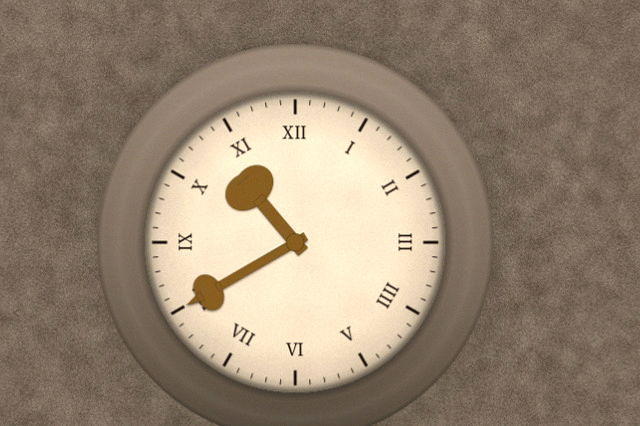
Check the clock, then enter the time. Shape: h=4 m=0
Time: h=10 m=40
